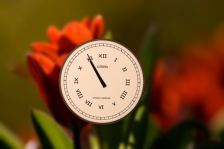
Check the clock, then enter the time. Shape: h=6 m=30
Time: h=10 m=55
